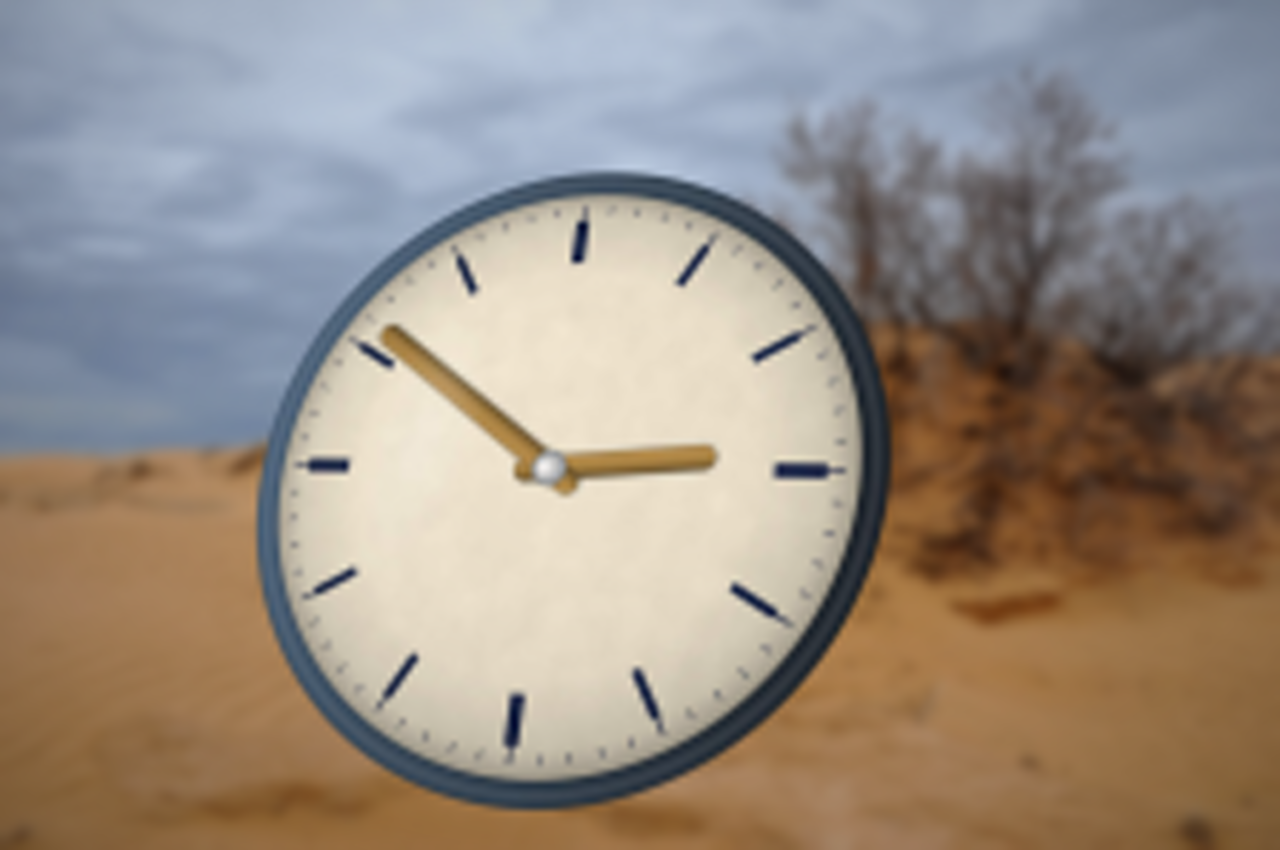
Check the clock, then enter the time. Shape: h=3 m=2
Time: h=2 m=51
